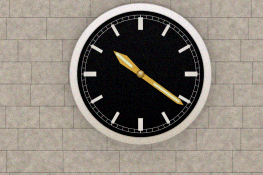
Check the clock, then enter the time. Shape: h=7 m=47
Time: h=10 m=21
